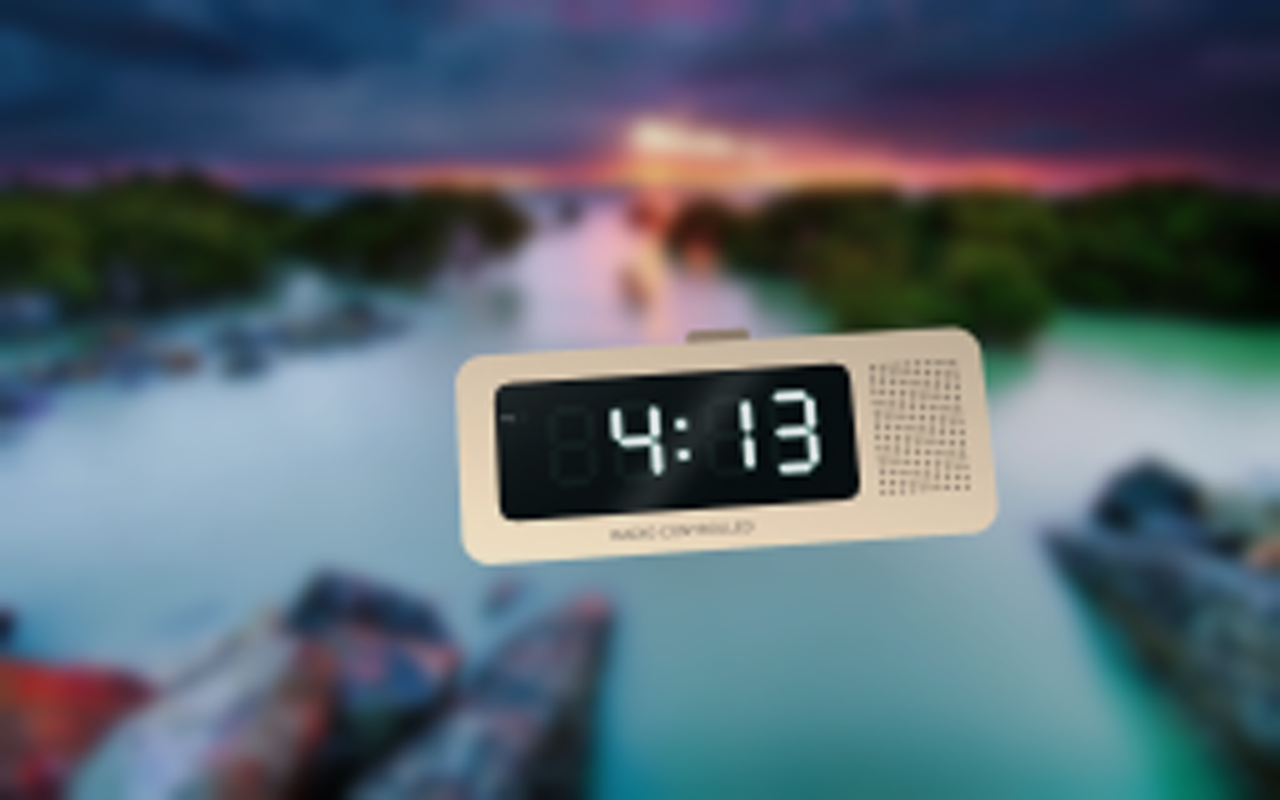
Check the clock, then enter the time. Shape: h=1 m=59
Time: h=4 m=13
